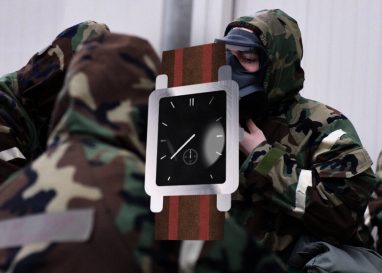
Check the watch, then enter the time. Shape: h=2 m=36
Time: h=7 m=38
